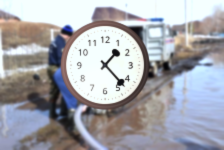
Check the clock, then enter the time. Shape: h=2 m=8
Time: h=1 m=23
